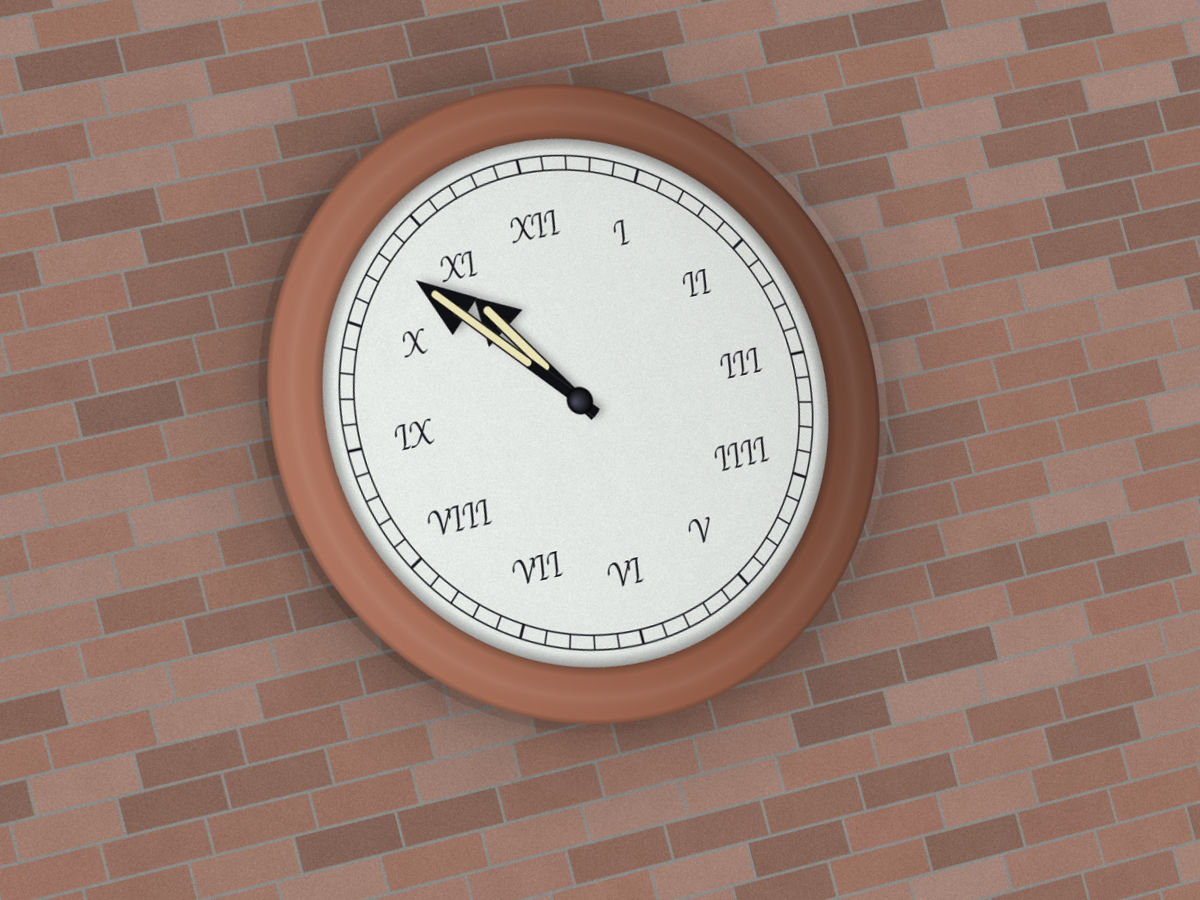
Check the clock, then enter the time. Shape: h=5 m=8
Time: h=10 m=53
